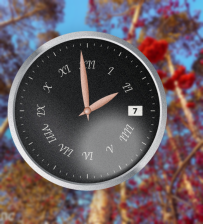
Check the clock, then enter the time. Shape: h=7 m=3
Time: h=1 m=59
